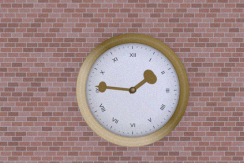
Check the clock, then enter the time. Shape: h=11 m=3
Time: h=1 m=46
